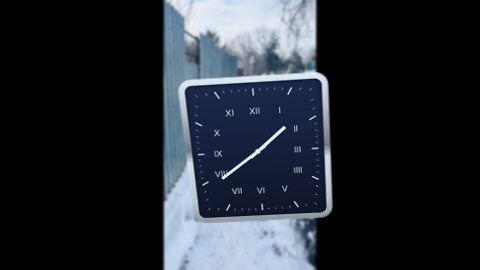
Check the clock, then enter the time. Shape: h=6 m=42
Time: h=1 m=39
